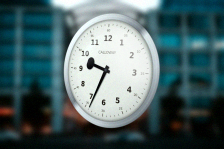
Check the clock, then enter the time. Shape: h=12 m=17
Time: h=9 m=34
